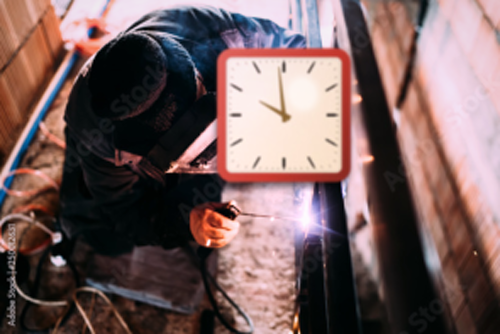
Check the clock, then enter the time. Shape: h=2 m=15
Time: h=9 m=59
